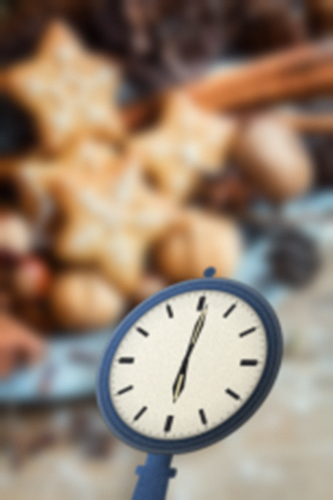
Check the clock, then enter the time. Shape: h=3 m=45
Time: h=6 m=1
